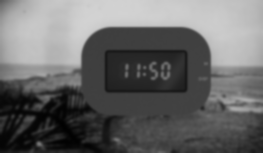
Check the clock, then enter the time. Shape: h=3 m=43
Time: h=11 m=50
